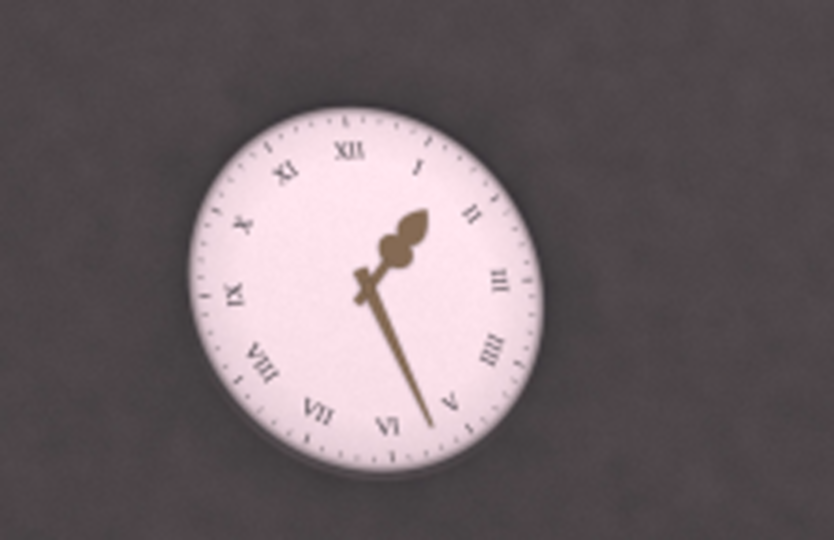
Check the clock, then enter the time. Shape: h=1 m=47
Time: h=1 m=27
